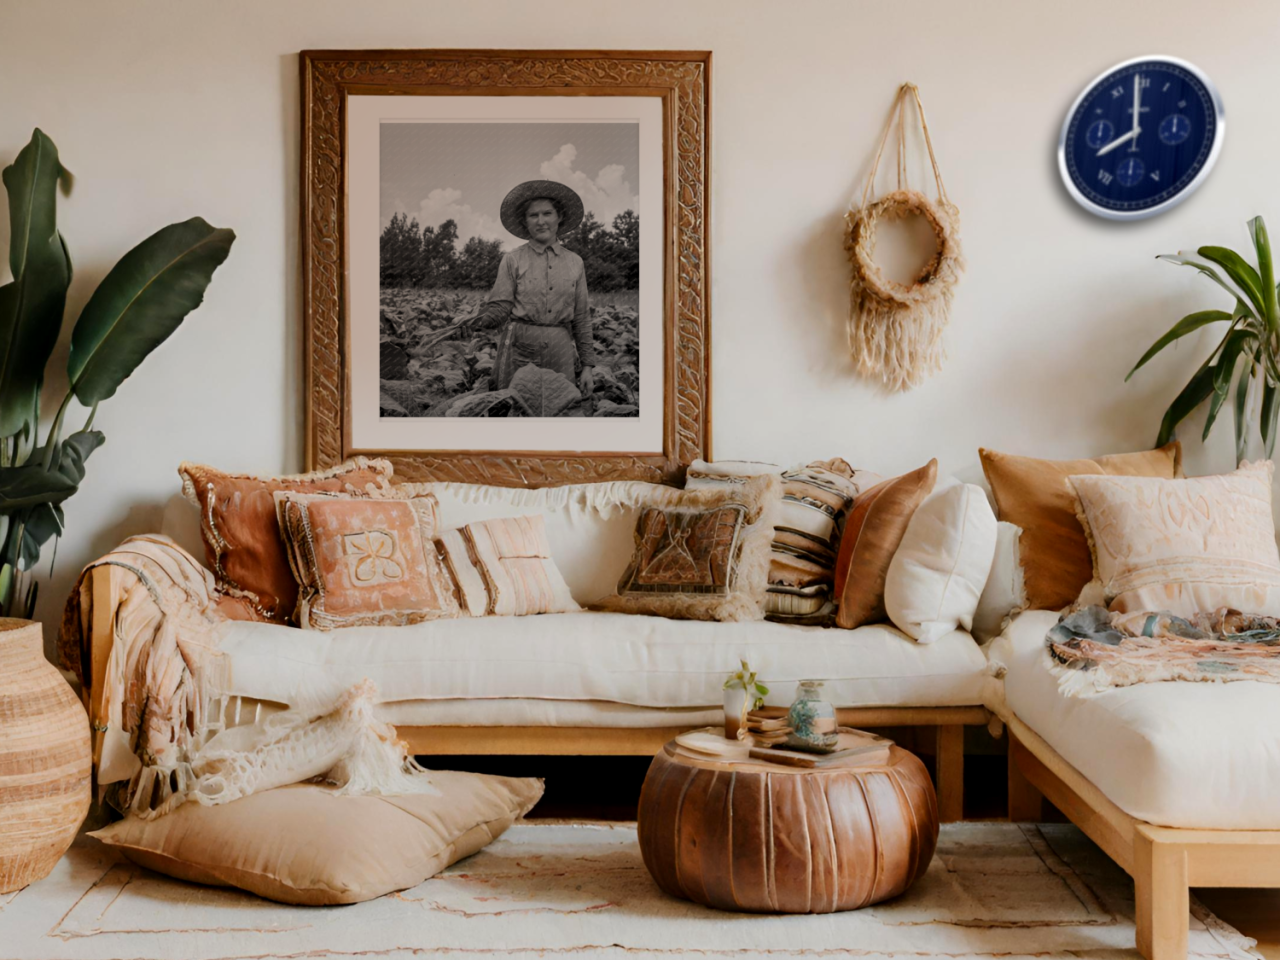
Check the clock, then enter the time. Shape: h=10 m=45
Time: h=7 m=59
